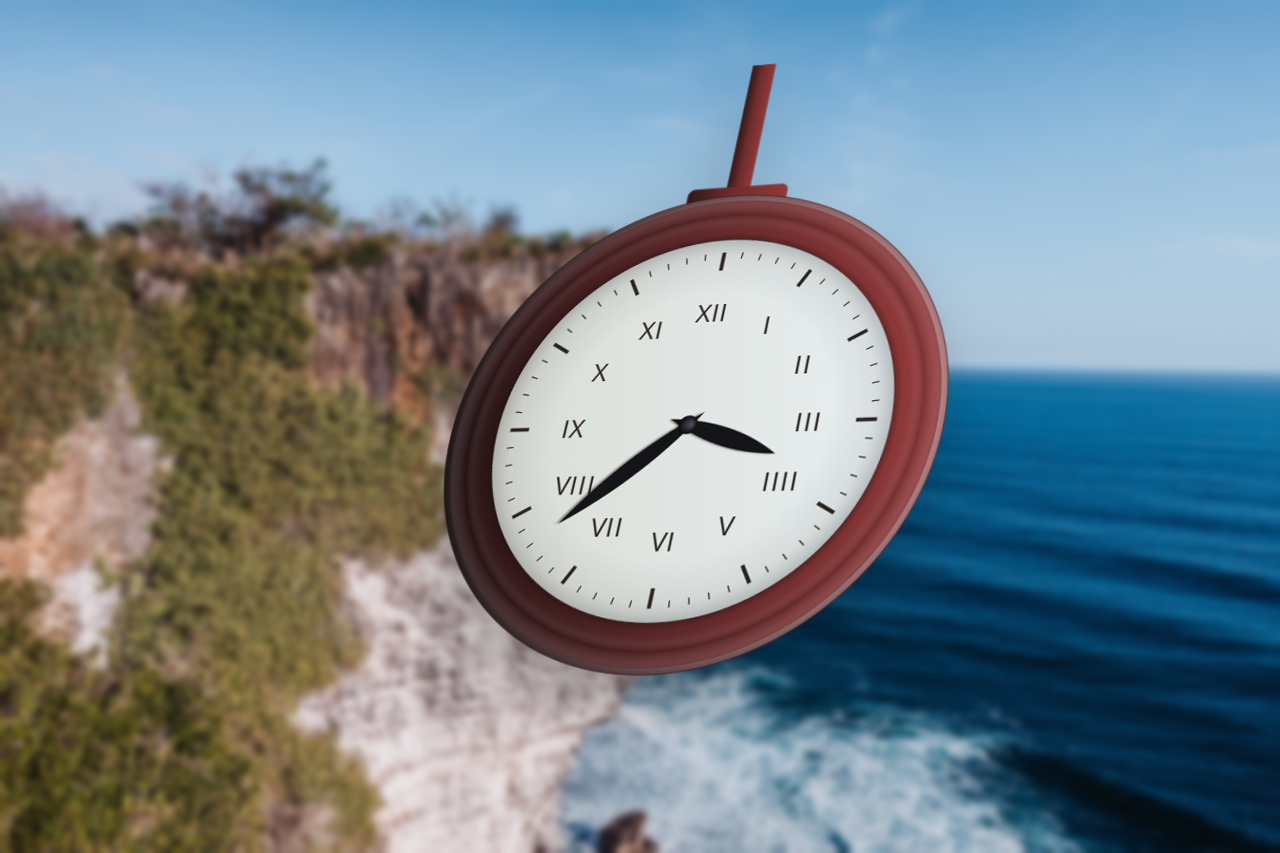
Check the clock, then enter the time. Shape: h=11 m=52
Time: h=3 m=38
